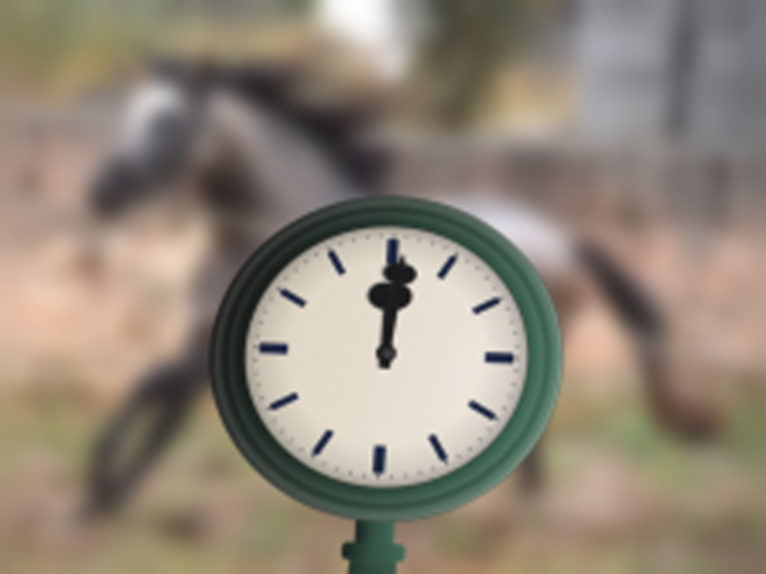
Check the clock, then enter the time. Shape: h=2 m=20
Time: h=12 m=1
